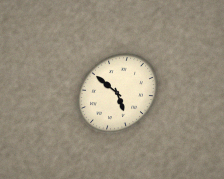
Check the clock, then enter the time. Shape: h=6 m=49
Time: h=4 m=50
